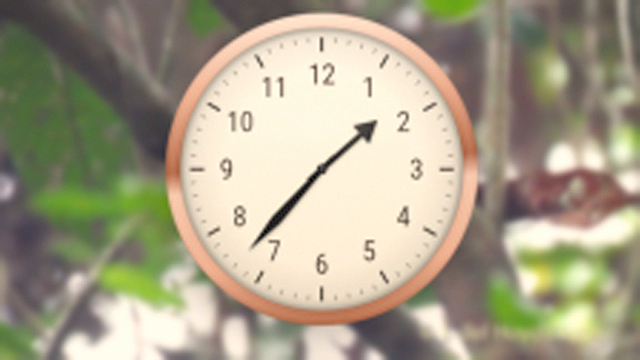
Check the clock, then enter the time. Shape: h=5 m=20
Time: h=1 m=37
